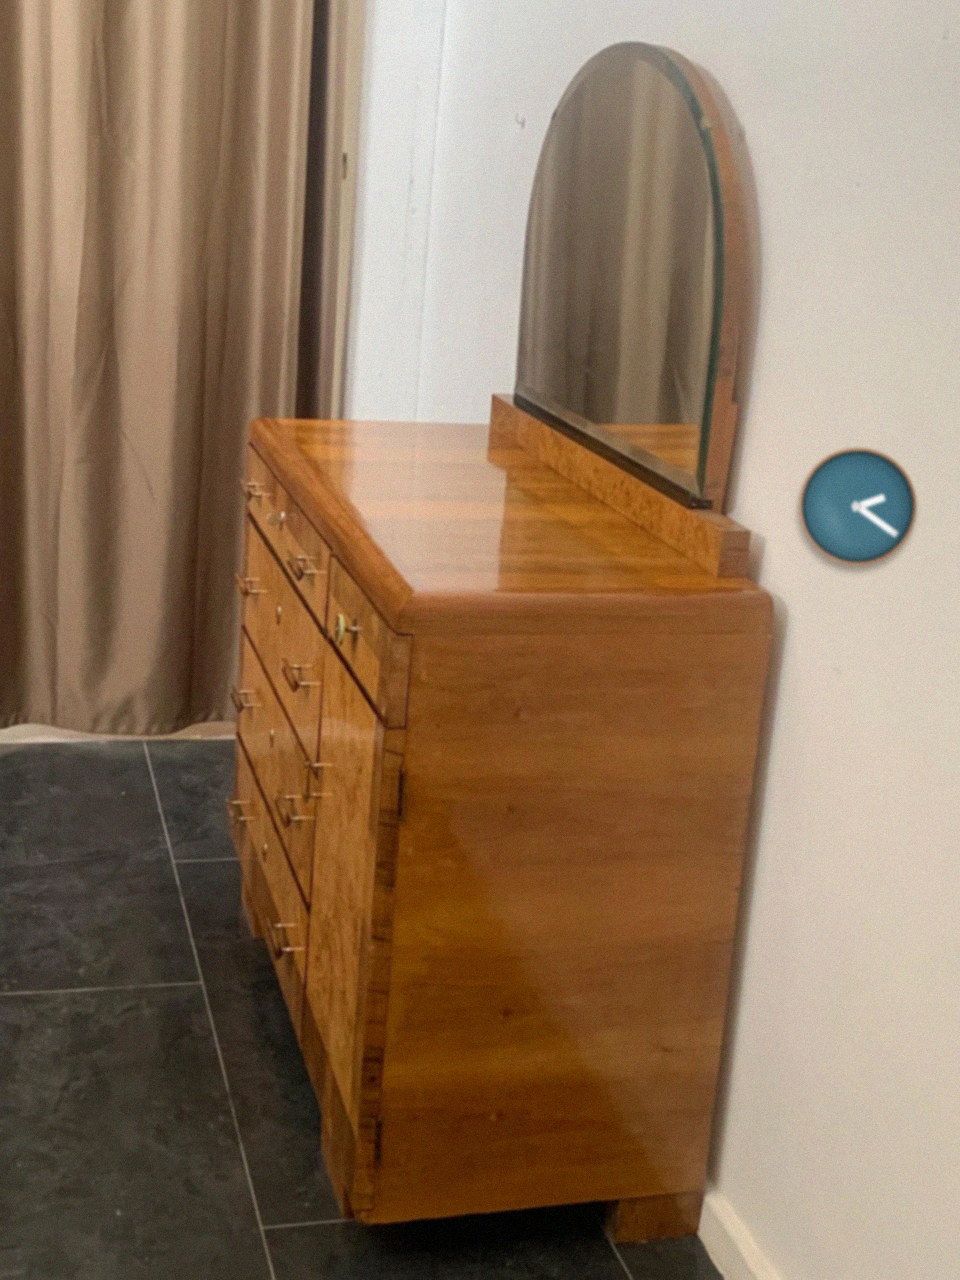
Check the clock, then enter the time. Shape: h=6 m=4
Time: h=2 m=21
